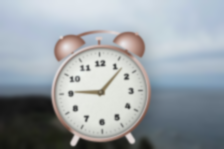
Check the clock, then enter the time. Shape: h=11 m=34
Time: h=9 m=7
